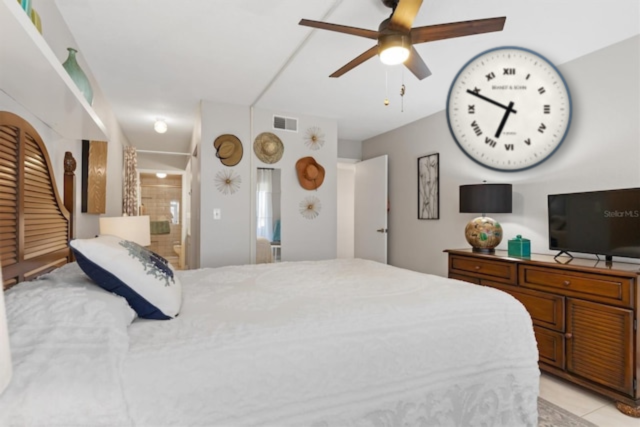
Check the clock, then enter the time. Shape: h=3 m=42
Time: h=6 m=49
